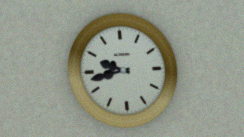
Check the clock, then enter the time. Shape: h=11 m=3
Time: h=9 m=43
